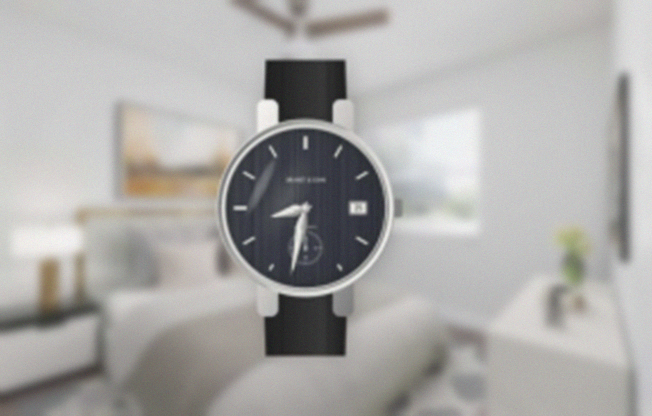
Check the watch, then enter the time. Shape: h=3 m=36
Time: h=8 m=32
